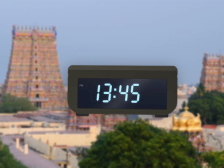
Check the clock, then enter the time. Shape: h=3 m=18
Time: h=13 m=45
